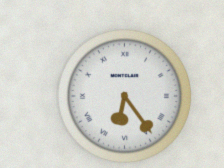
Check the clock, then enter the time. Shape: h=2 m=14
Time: h=6 m=24
